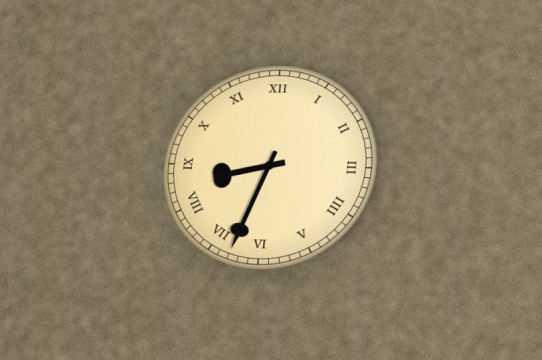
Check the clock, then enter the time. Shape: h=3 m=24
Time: h=8 m=33
